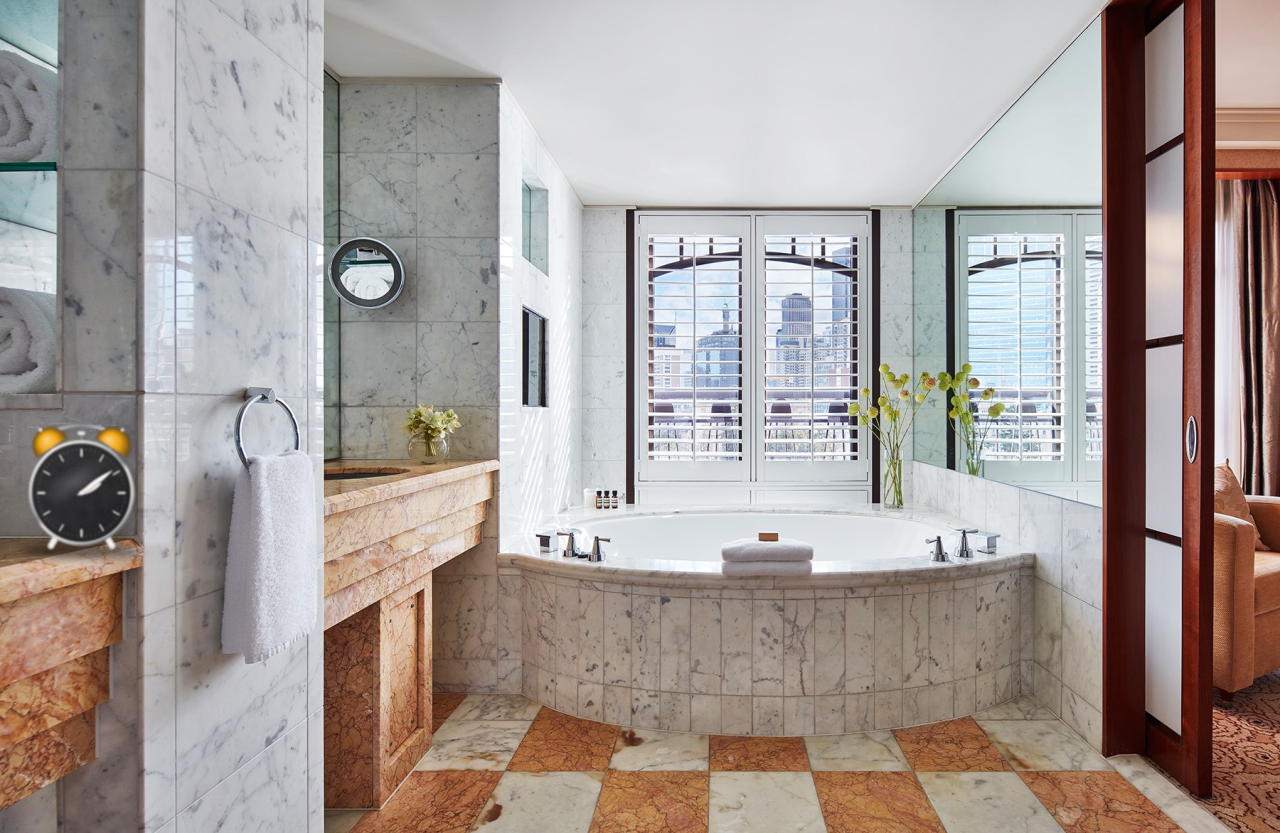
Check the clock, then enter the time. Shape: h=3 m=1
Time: h=2 m=9
